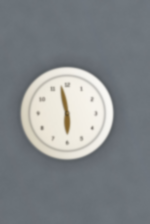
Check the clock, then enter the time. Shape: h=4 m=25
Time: h=5 m=58
